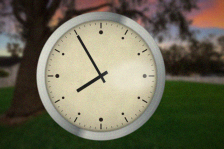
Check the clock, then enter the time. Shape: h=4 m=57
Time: h=7 m=55
